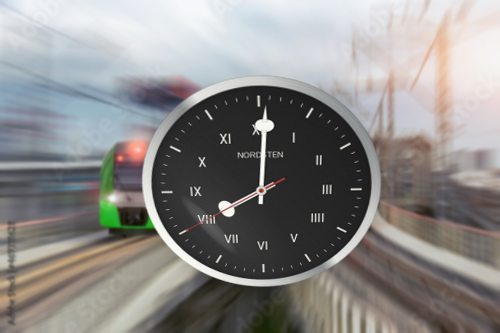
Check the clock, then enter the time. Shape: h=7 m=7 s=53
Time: h=8 m=0 s=40
